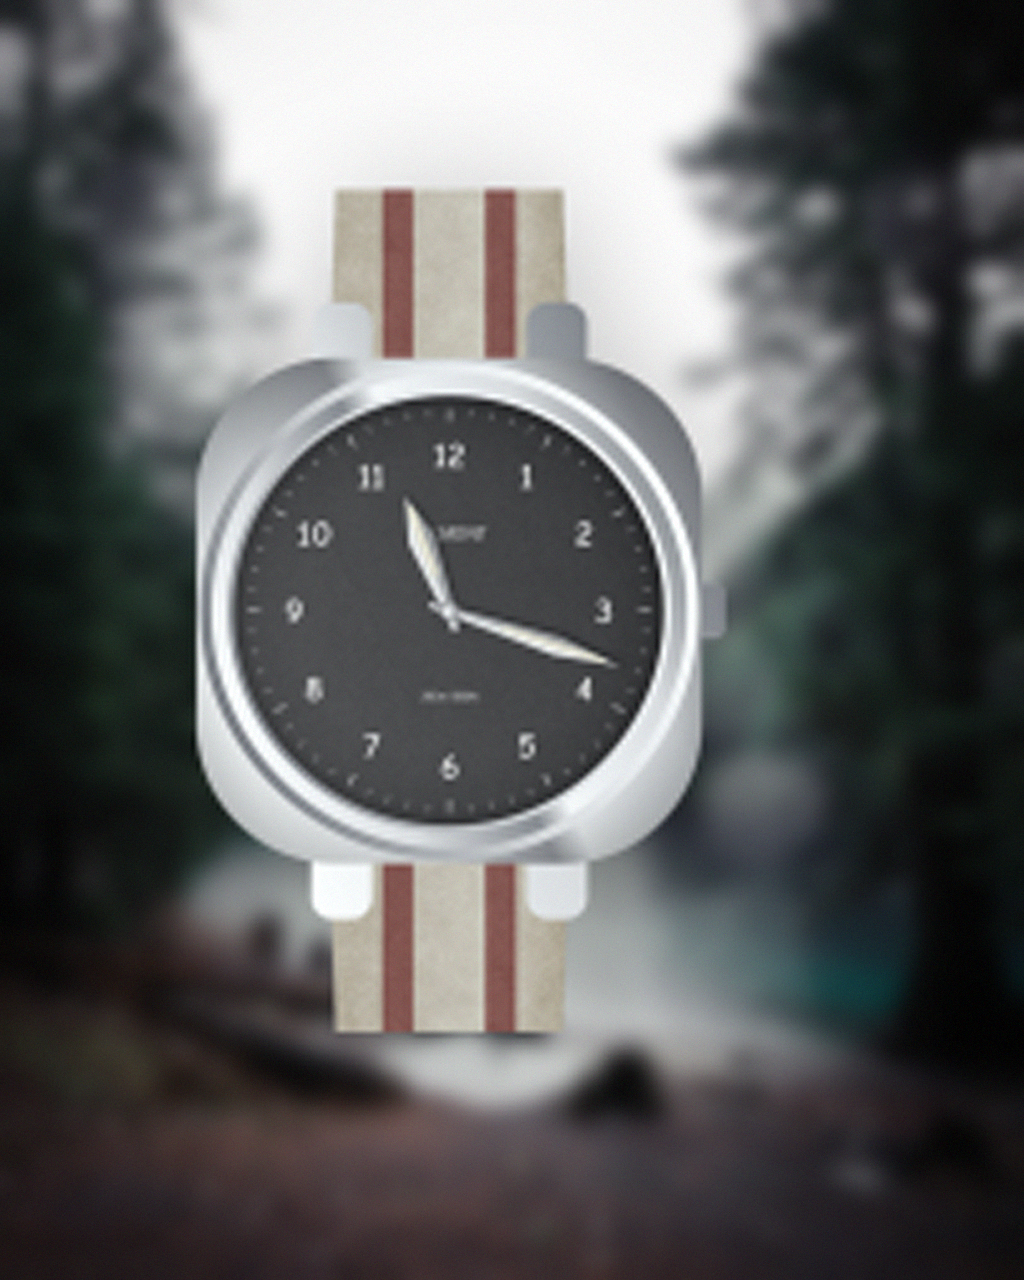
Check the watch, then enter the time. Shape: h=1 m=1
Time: h=11 m=18
